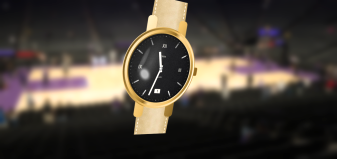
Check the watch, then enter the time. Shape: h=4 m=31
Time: h=11 m=33
